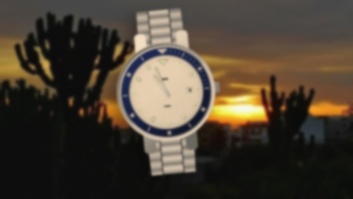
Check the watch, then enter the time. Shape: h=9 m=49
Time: h=10 m=57
